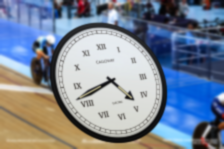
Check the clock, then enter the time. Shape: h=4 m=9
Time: h=4 m=42
